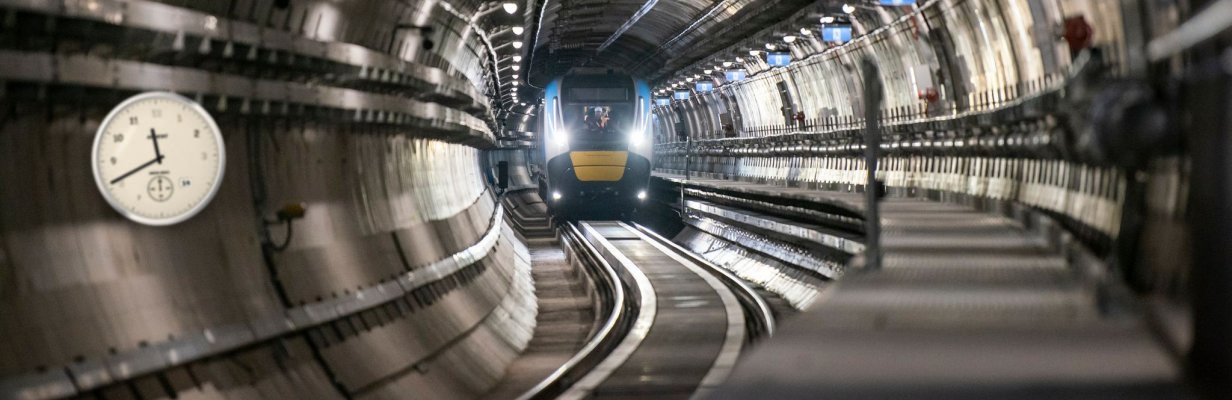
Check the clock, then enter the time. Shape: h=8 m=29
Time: h=11 m=41
